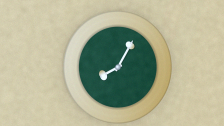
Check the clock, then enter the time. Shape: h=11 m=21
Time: h=8 m=5
